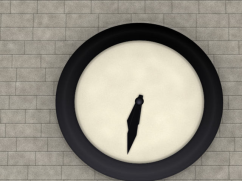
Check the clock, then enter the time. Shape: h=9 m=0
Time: h=6 m=32
